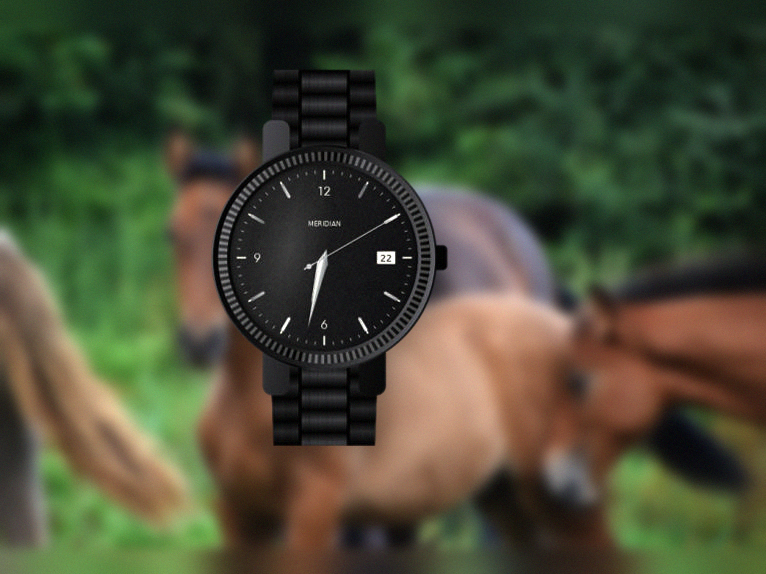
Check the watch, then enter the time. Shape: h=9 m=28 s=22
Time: h=6 m=32 s=10
